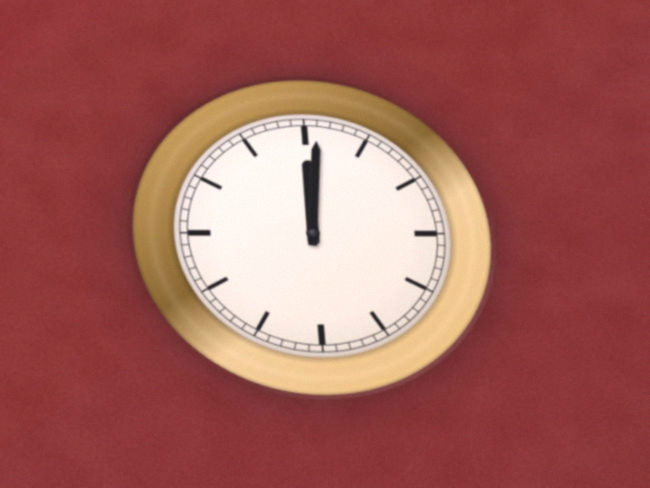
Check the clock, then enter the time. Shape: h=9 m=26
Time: h=12 m=1
